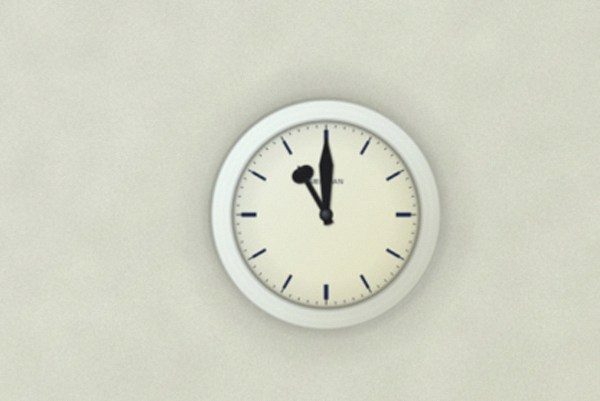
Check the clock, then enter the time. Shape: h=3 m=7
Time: h=11 m=0
